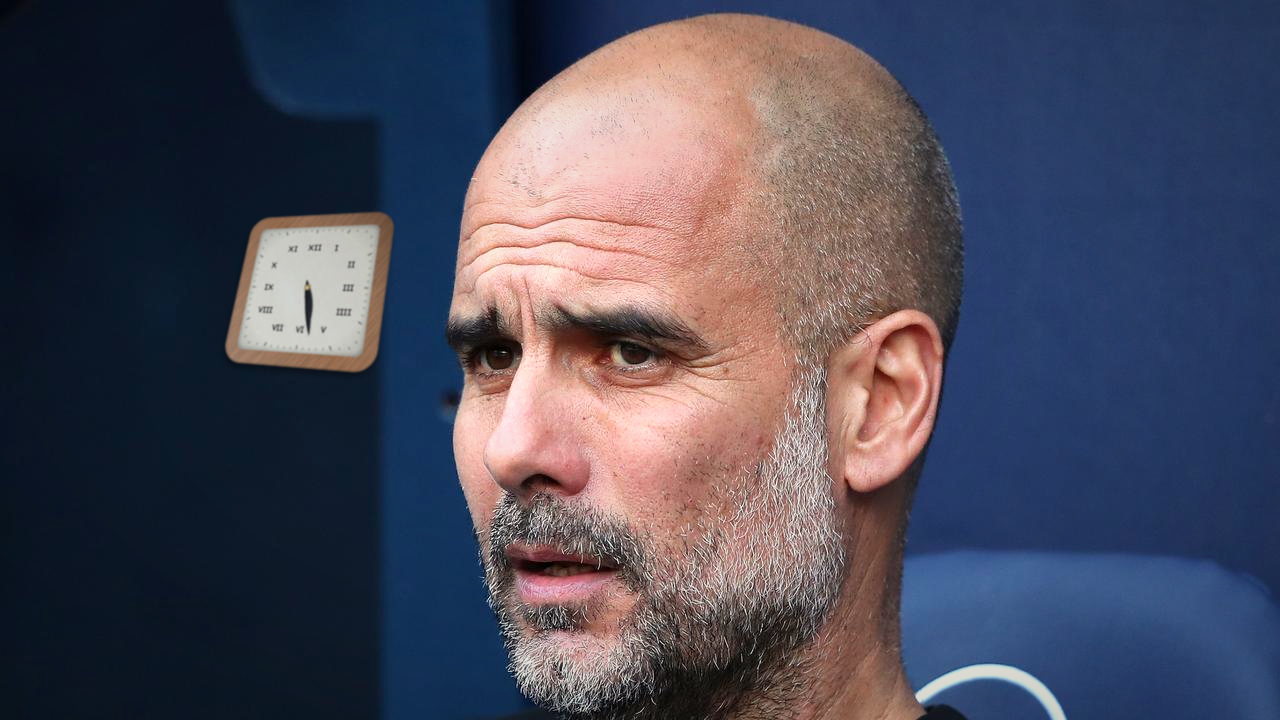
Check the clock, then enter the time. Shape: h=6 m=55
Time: h=5 m=28
